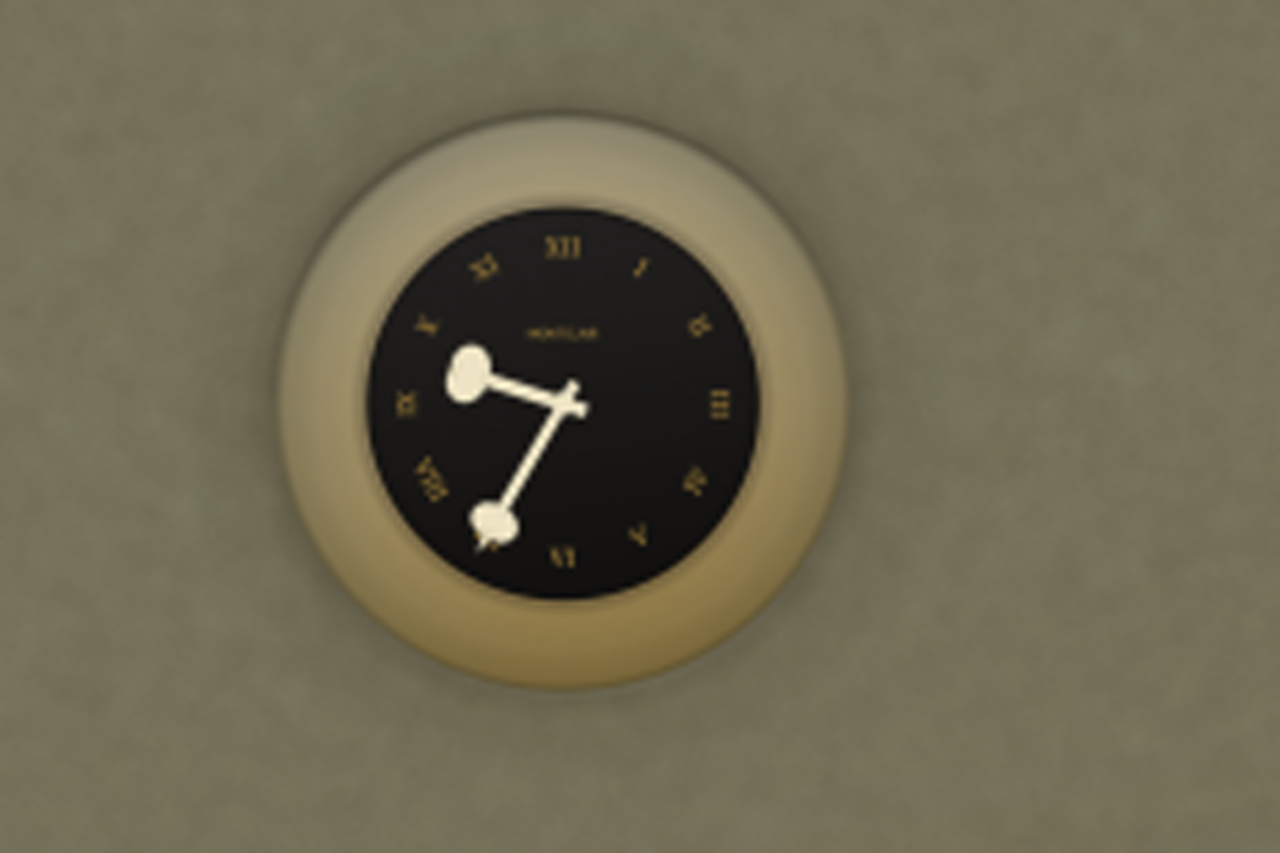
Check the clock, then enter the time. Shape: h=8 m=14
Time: h=9 m=35
